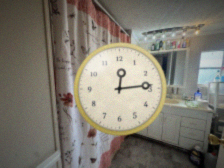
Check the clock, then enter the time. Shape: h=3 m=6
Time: h=12 m=14
